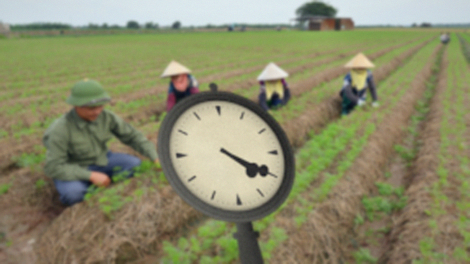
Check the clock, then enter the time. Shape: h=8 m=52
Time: h=4 m=20
